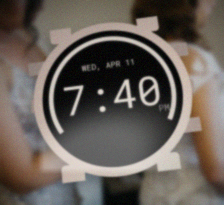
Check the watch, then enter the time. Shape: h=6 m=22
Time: h=7 m=40
